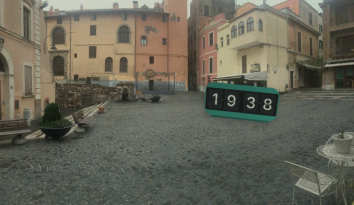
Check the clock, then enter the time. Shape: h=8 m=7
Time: h=19 m=38
